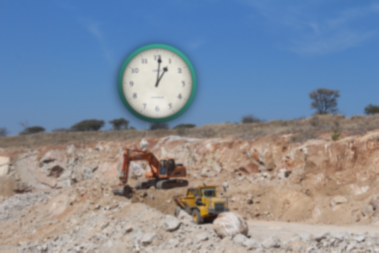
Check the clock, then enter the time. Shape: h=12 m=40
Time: h=1 m=1
